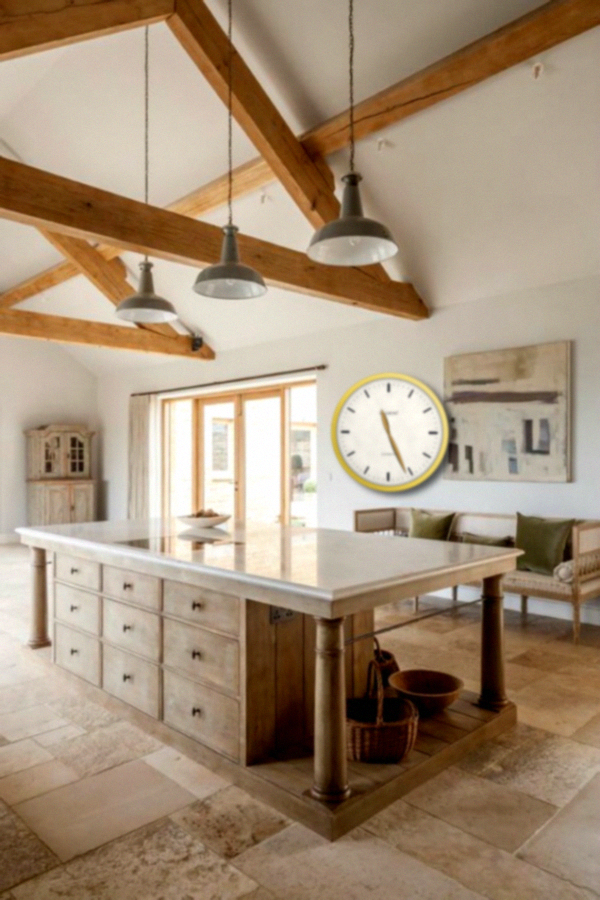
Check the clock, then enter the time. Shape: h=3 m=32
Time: h=11 m=26
